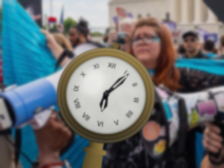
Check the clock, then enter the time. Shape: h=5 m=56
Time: h=6 m=6
